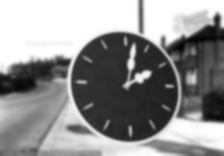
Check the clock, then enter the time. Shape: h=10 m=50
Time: h=2 m=2
